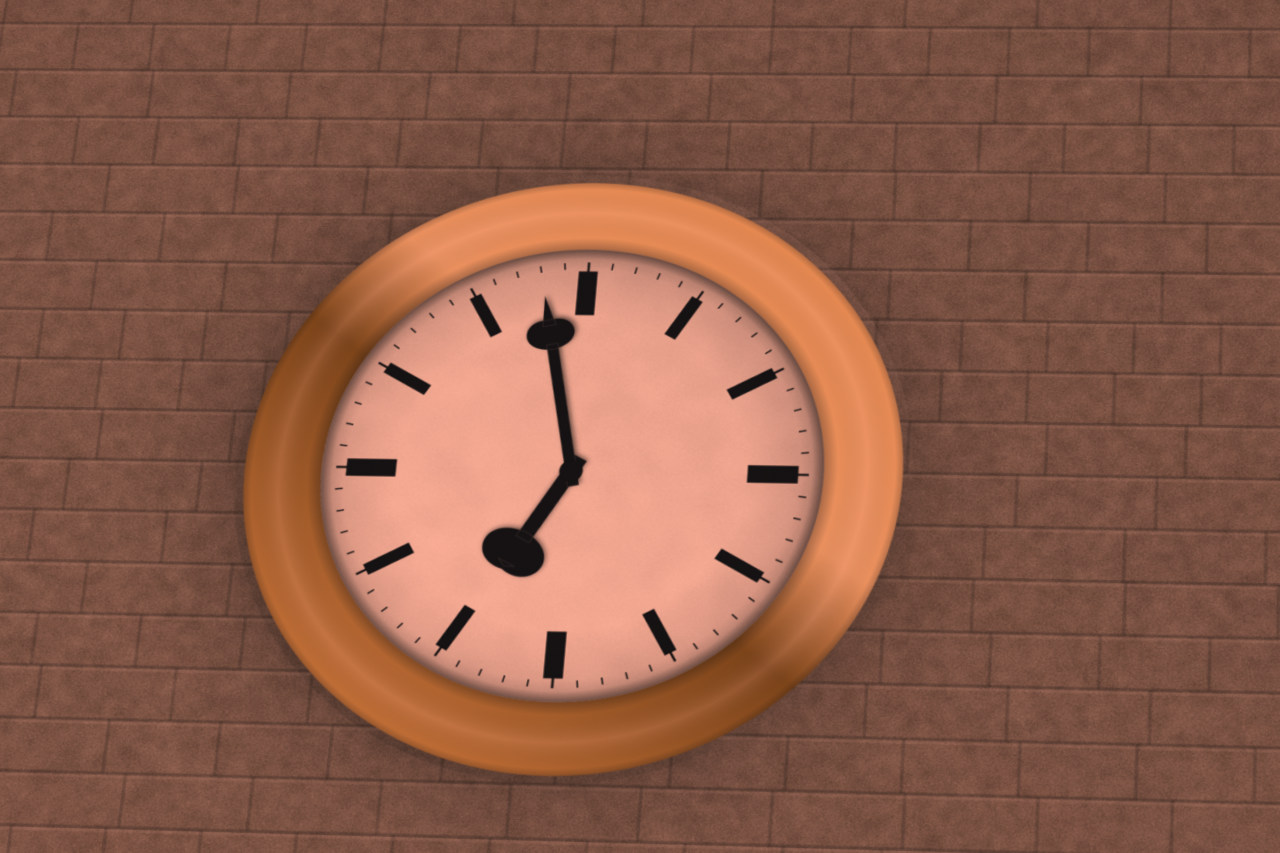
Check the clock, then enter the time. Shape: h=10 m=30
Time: h=6 m=58
